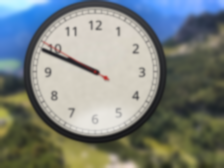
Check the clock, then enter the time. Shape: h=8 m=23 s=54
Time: h=9 m=48 s=50
